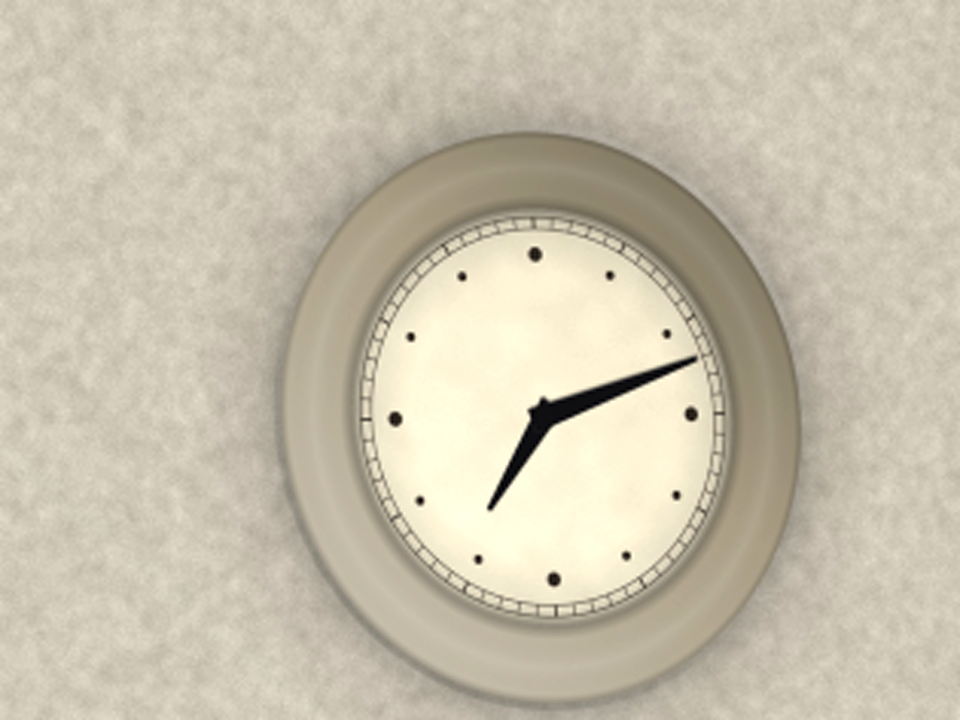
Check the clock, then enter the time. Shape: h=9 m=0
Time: h=7 m=12
